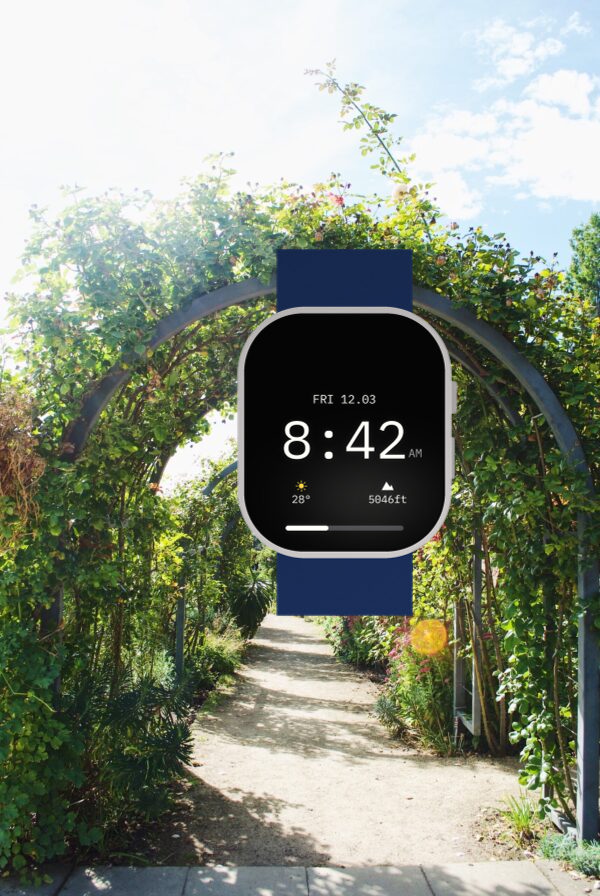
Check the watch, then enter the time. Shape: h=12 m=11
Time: h=8 m=42
